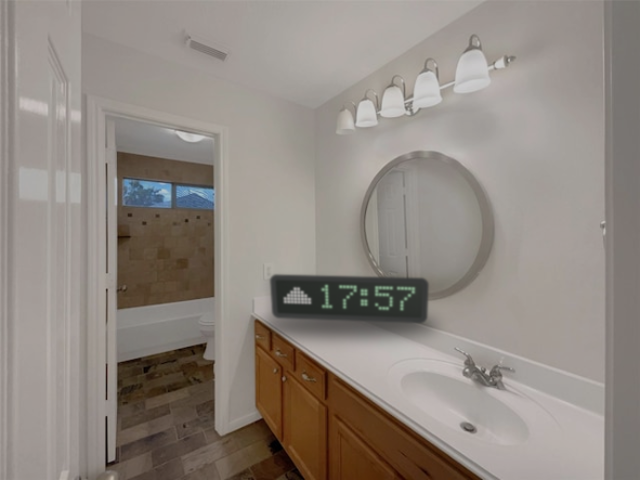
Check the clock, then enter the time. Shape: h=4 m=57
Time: h=17 m=57
